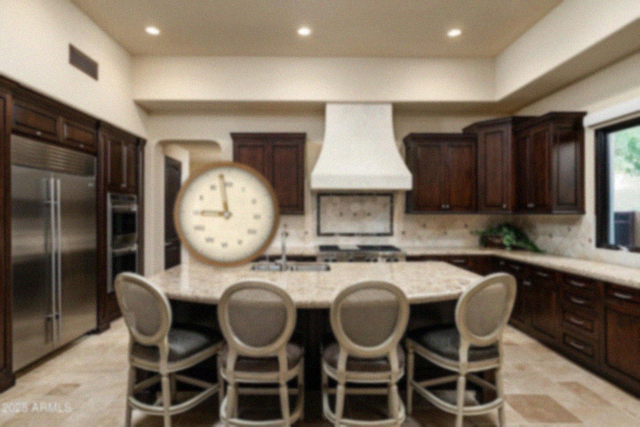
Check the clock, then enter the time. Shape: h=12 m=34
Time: h=8 m=58
